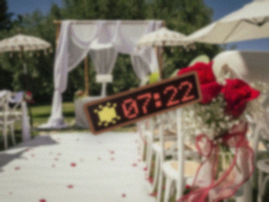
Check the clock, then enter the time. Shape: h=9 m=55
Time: h=7 m=22
